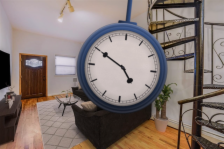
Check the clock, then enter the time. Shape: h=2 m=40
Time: h=4 m=50
